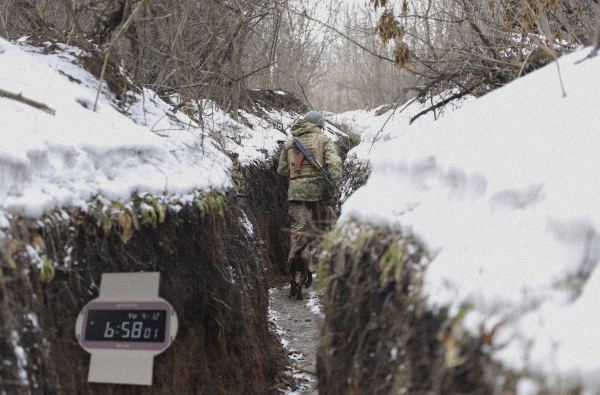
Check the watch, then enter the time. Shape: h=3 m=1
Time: h=6 m=58
